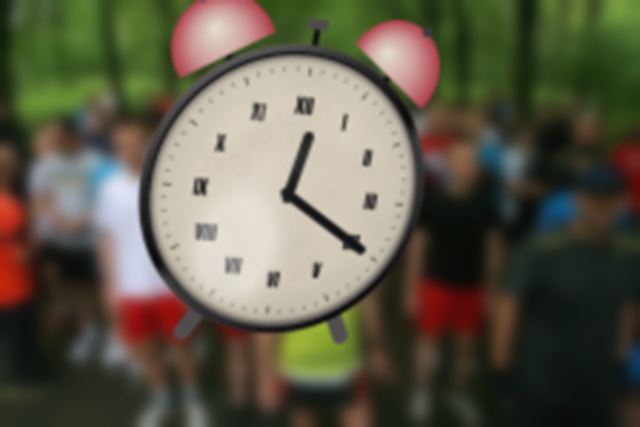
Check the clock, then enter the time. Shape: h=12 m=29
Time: h=12 m=20
